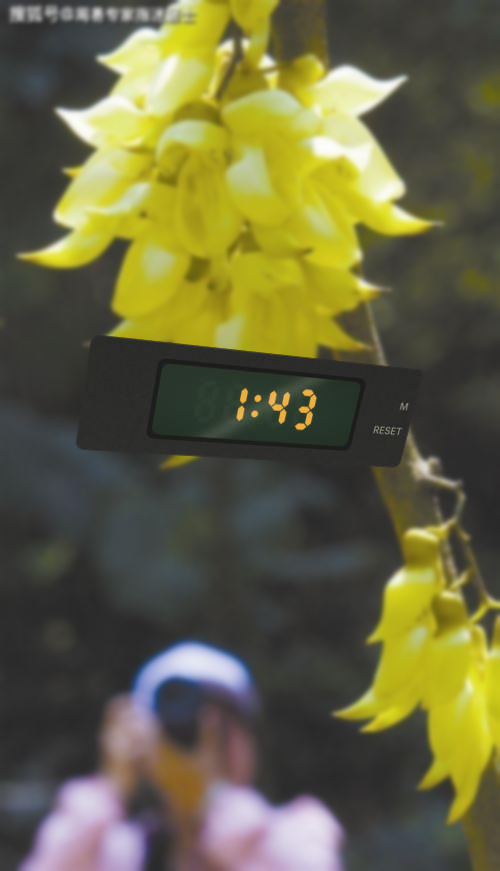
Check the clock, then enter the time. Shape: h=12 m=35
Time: h=1 m=43
